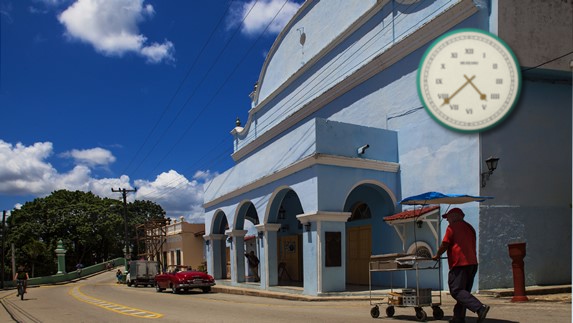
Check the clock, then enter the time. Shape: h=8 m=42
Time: h=4 m=38
